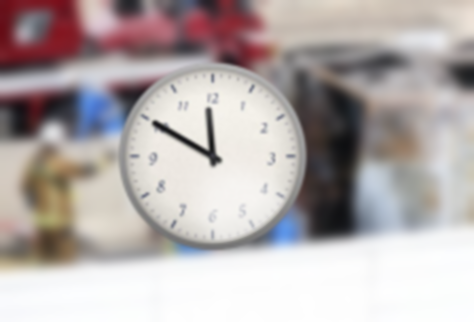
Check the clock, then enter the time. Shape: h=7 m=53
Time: h=11 m=50
